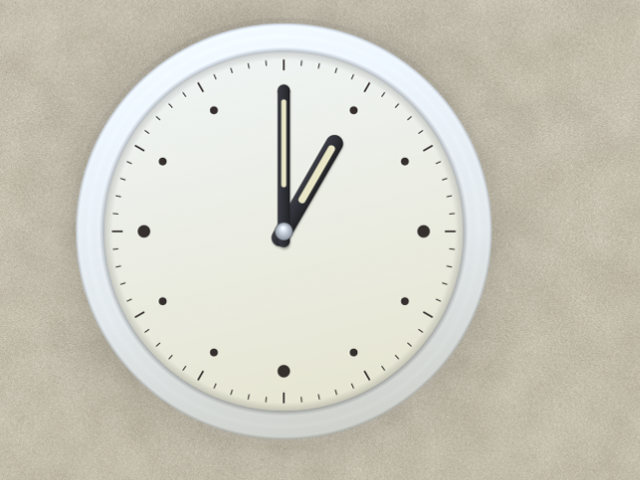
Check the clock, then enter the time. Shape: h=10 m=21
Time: h=1 m=0
